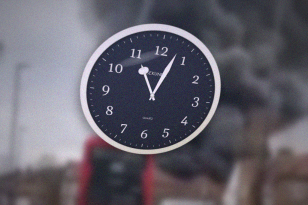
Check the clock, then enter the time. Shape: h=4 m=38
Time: h=11 m=3
